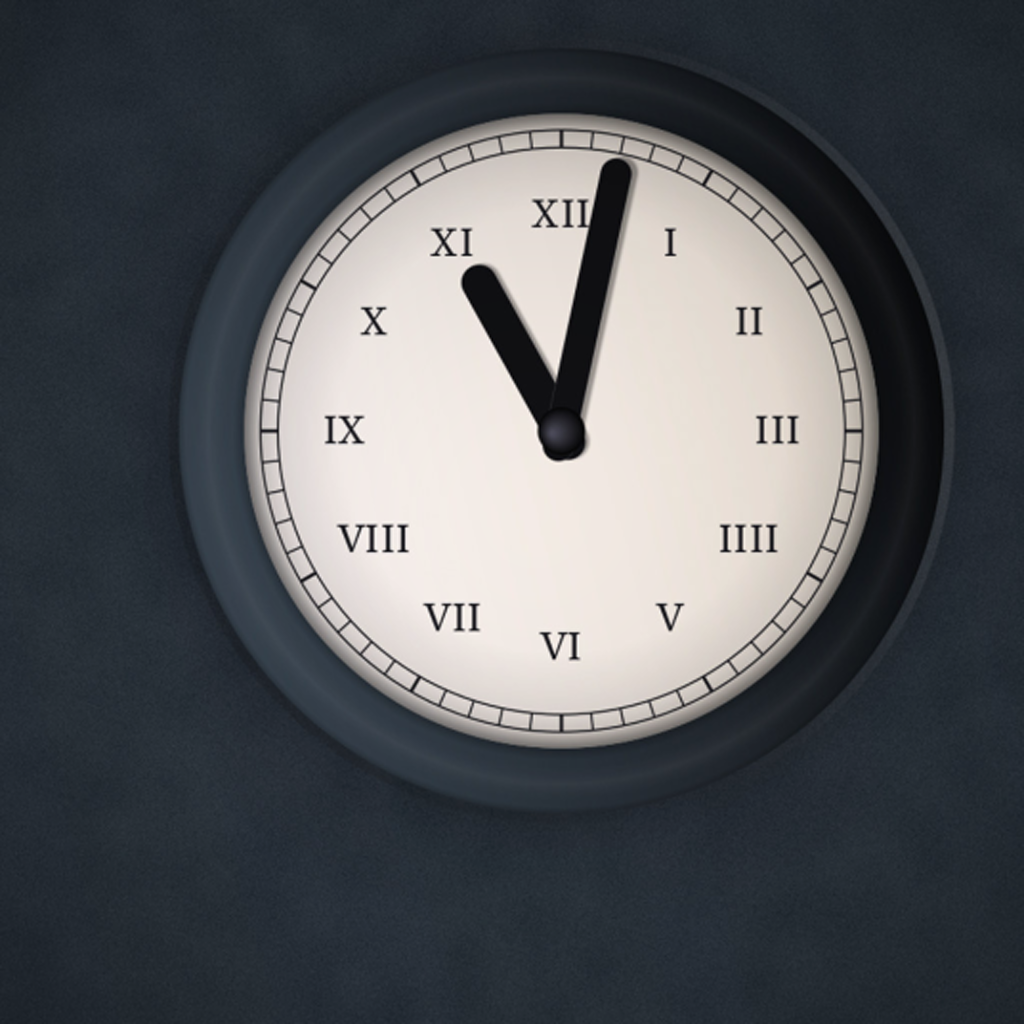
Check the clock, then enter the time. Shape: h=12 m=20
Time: h=11 m=2
